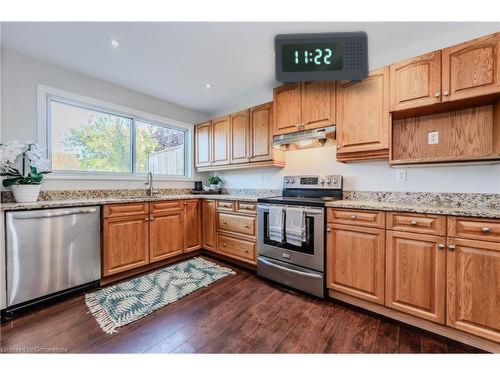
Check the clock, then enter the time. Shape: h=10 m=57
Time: h=11 m=22
